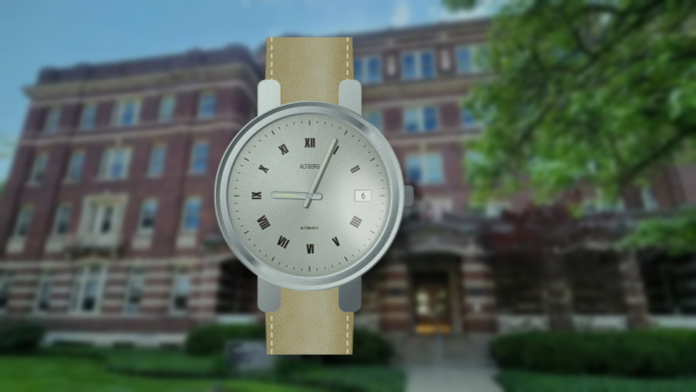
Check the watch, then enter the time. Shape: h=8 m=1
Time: h=9 m=4
